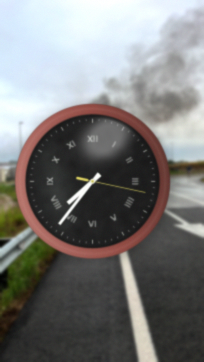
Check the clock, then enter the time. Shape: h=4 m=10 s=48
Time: h=7 m=36 s=17
